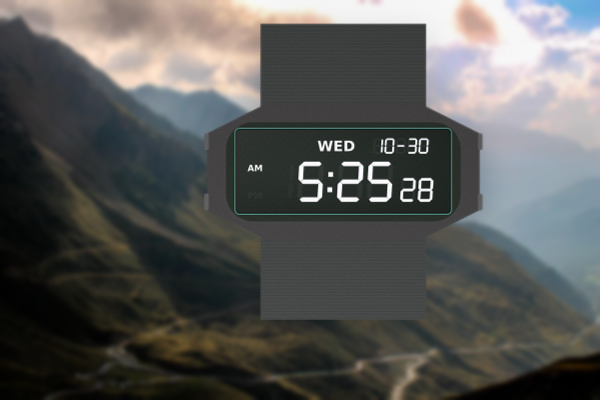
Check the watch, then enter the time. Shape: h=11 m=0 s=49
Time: h=5 m=25 s=28
